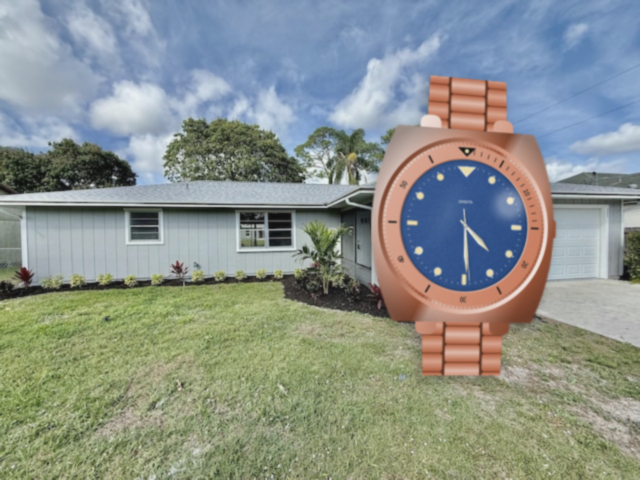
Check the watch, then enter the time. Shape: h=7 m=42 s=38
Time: h=4 m=29 s=29
